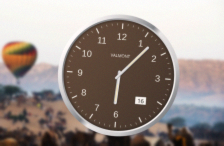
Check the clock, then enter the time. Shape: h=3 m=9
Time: h=6 m=7
